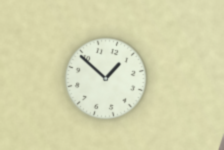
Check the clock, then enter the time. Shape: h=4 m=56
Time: h=12 m=49
